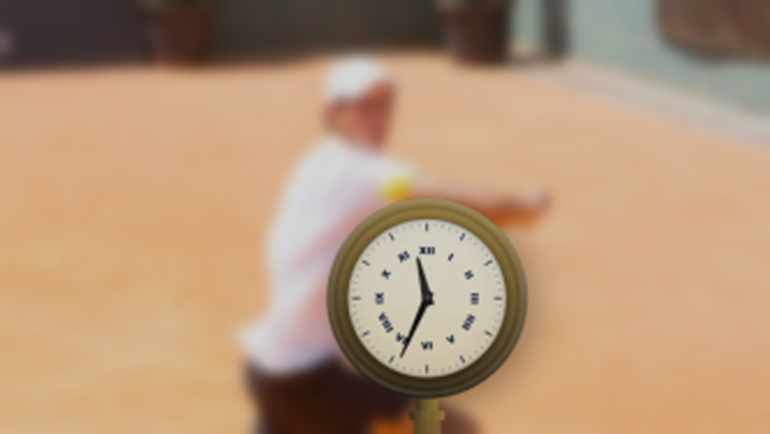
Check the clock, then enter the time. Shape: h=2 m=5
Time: h=11 m=34
